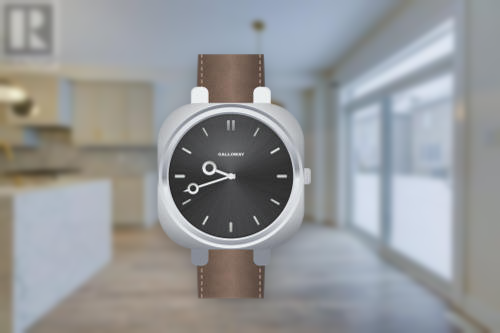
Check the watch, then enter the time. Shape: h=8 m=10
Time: h=9 m=42
